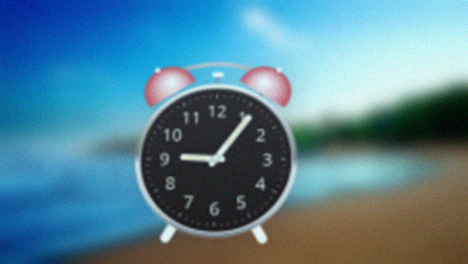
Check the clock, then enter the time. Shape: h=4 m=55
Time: h=9 m=6
